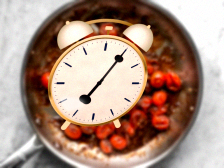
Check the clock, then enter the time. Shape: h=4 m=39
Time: h=7 m=5
